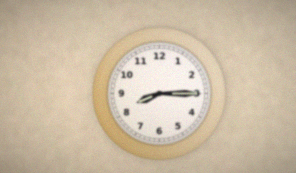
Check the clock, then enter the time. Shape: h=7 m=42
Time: h=8 m=15
